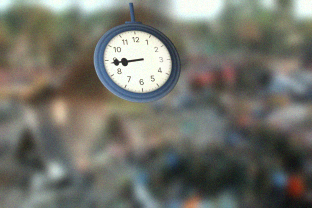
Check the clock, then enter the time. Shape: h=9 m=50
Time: h=8 m=44
